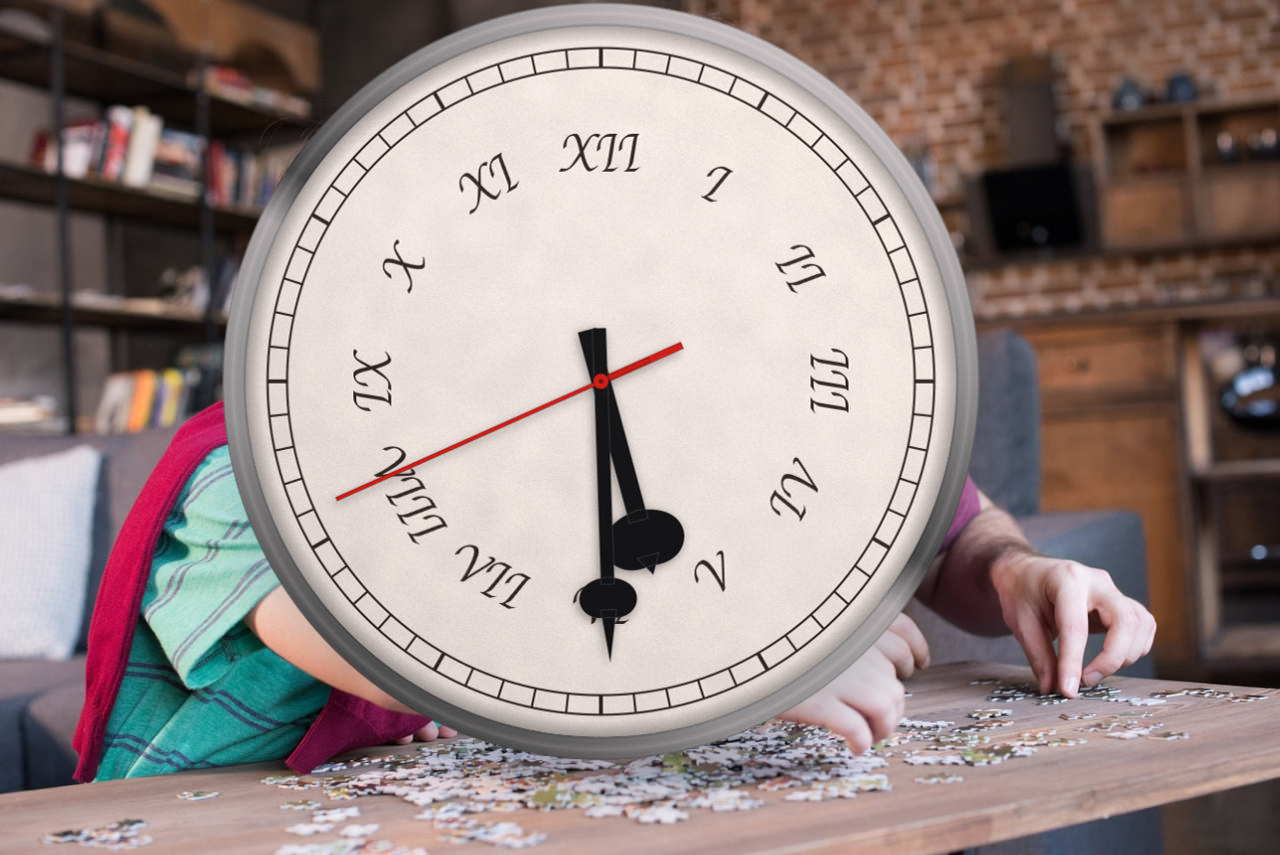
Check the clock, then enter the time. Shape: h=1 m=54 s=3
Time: h=5 m=29 s=41
